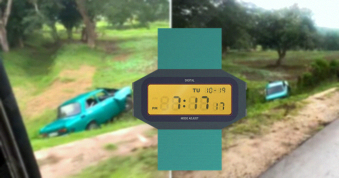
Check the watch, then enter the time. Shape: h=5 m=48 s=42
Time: h=7 m=17 s=17
